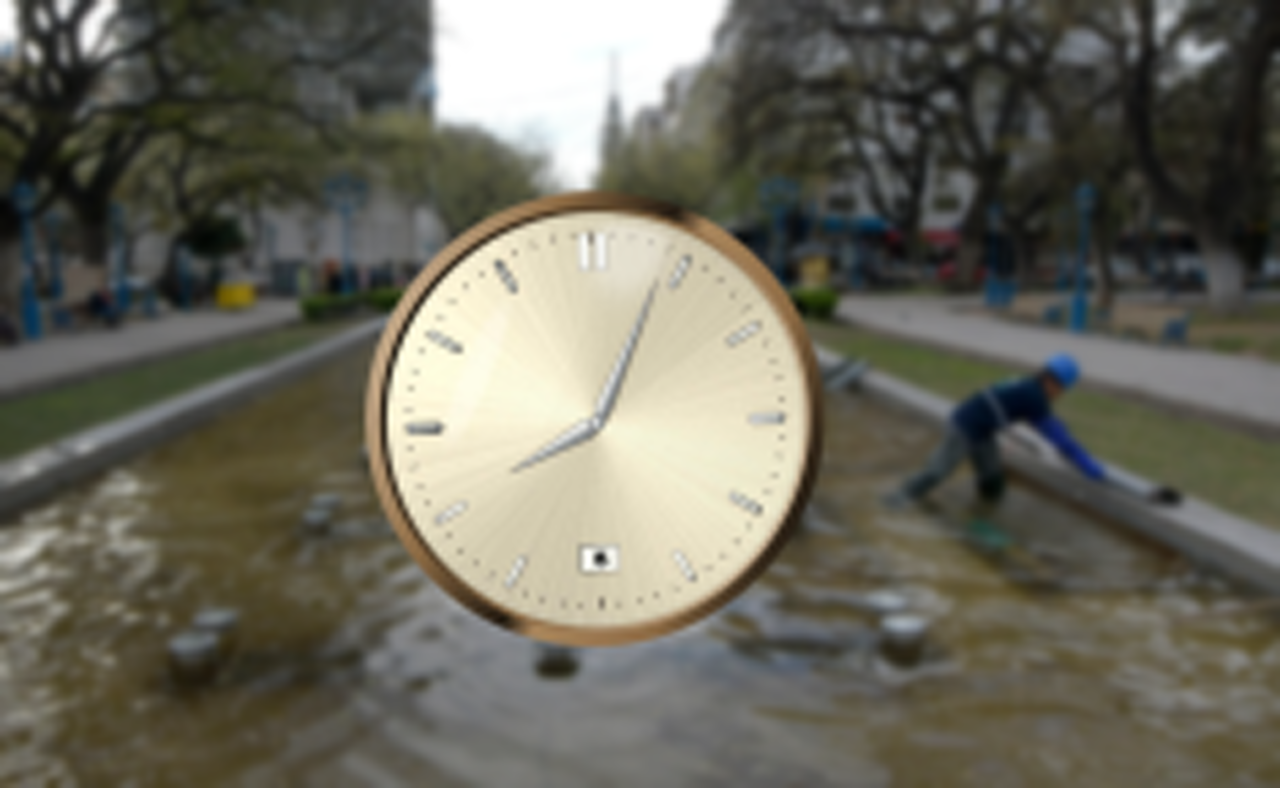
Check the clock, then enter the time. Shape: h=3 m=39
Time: h=8 m=4
